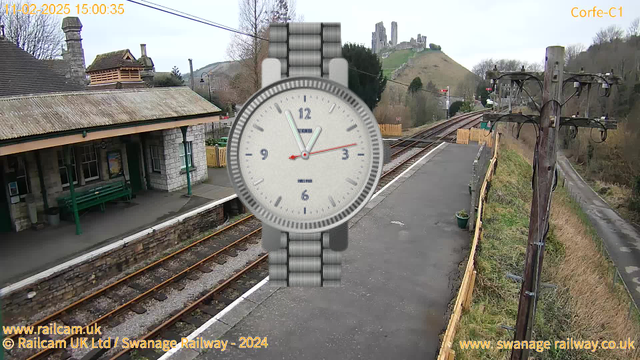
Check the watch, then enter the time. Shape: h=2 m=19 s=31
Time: h=12 m=56 s=13
